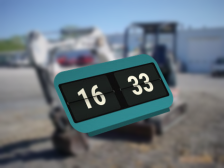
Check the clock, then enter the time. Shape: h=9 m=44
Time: h=16 m=33
